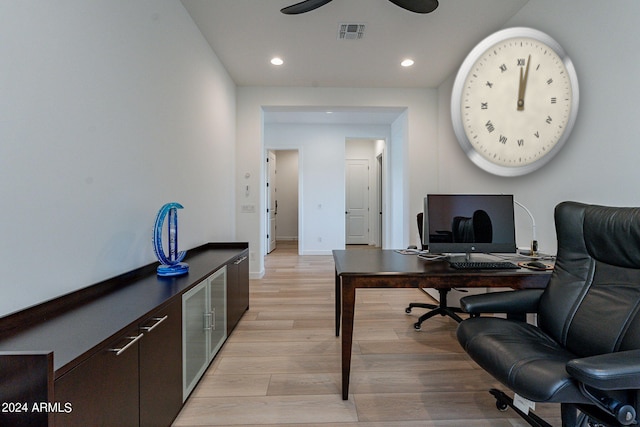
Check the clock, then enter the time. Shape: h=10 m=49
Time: h=12 m=2
